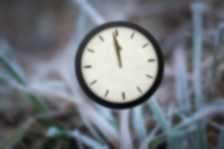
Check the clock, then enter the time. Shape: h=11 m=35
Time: h=11 m=59
